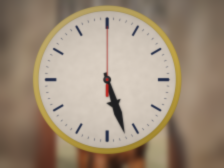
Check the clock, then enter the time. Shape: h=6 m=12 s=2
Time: h=5 m=27 s=0
